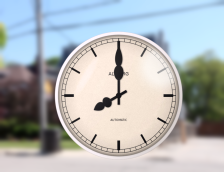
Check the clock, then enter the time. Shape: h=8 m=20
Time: h=8 m=0
